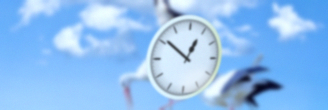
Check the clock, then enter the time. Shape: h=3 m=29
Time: h=12 m=51
